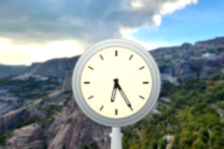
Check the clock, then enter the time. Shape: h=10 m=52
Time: h=6 m=25
